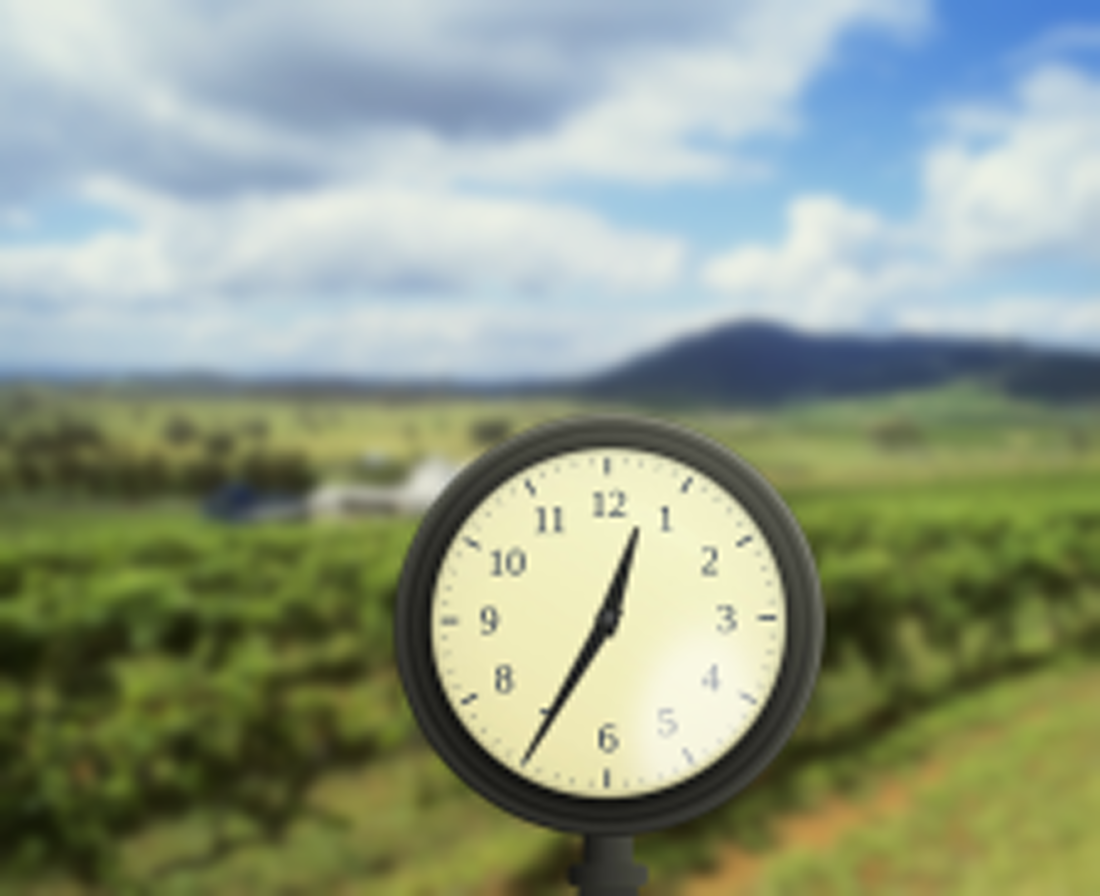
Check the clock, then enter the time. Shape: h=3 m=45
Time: h=12 m=35
